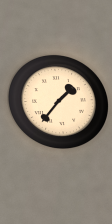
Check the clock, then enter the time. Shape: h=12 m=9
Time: h=1 m=37
